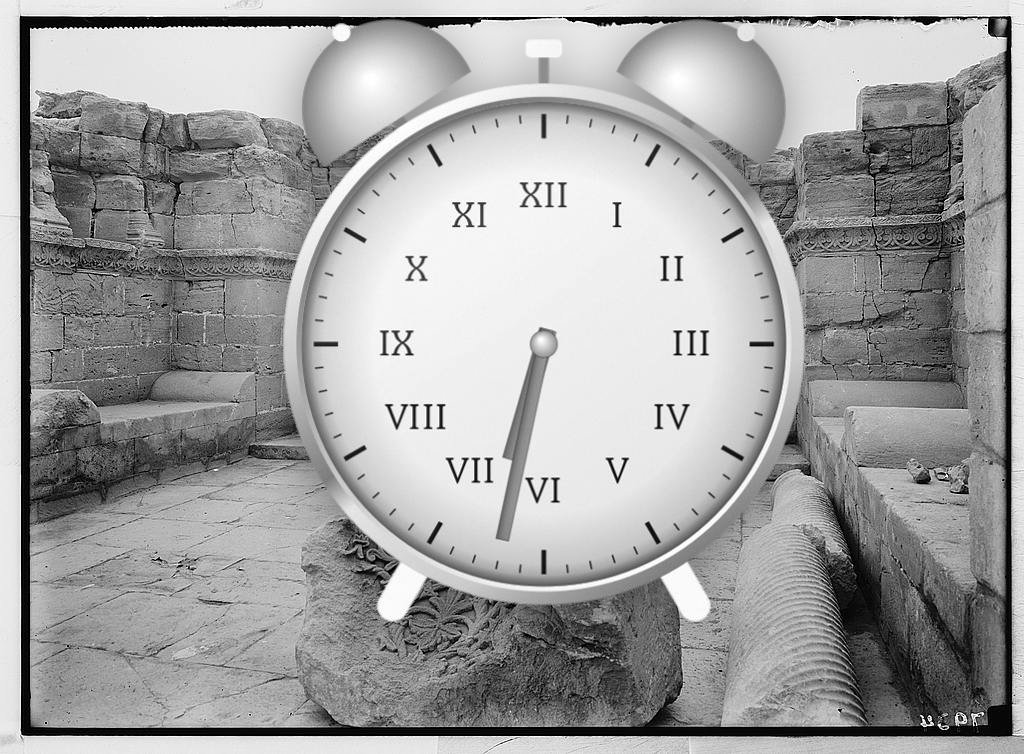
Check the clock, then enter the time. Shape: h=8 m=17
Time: h=6 m=32
